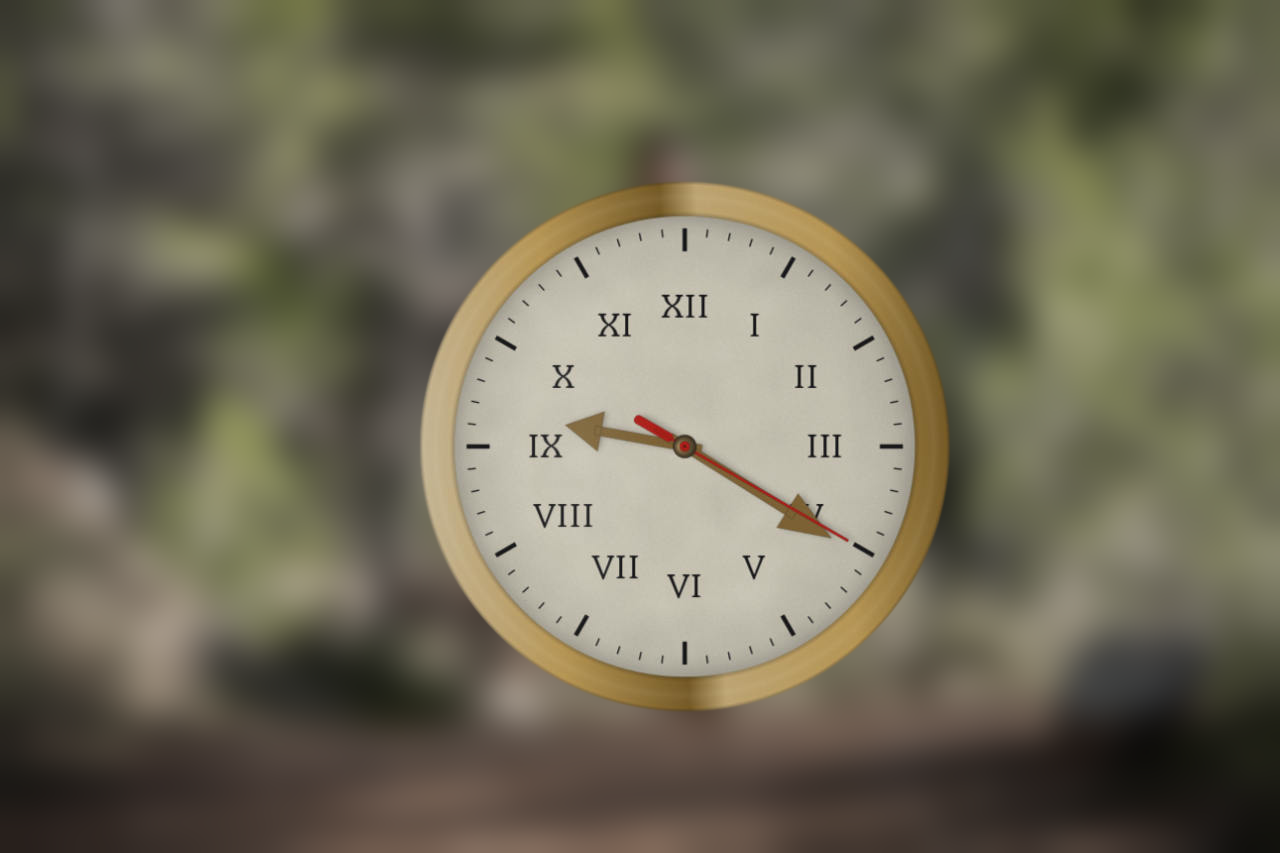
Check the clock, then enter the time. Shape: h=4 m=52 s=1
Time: h=9 m=20 s=20
